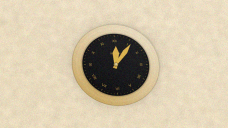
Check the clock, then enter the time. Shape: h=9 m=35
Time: h=12 m=6
